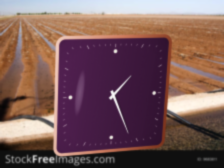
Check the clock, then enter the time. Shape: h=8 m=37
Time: h=1 m=26
